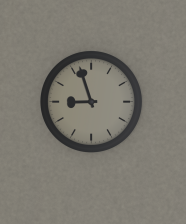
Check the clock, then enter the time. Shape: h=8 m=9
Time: h=8 m=57
